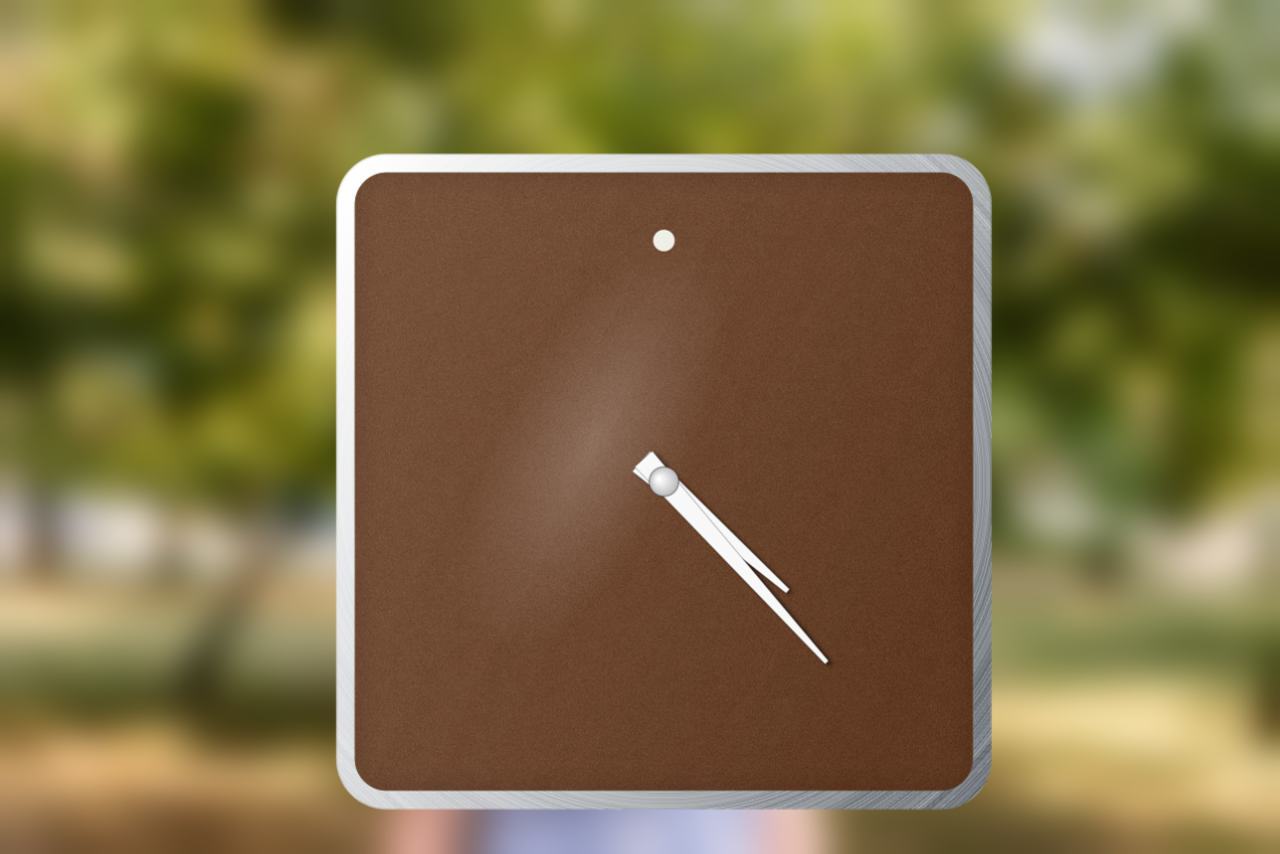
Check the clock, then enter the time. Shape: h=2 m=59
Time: h=4 m=23
